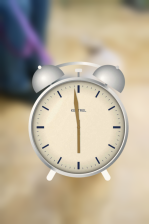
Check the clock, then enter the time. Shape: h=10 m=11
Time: h=5 m=59
